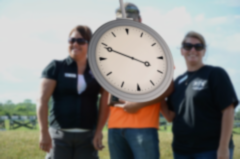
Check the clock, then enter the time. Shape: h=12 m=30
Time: h=3 m=49
